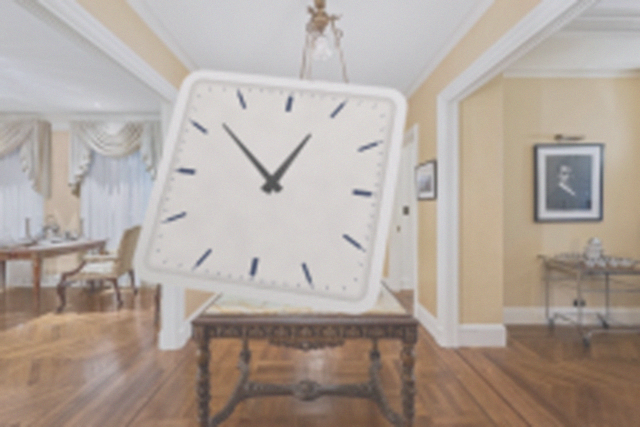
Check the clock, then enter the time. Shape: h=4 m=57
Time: h=12 m=52
